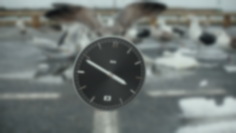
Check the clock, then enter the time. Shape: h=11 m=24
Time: h=3 m=49
